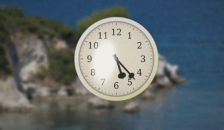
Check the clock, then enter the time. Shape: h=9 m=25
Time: h=5 m=23
